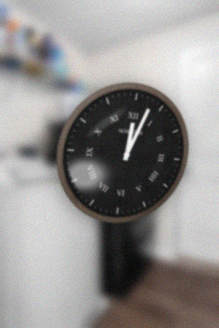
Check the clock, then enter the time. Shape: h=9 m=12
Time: h=12 m=3
